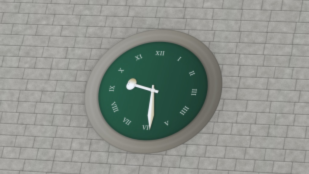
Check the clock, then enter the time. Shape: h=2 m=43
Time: h=9 m=29
